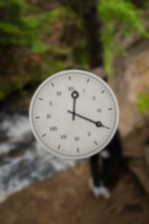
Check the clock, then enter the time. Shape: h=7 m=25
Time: h=12 m=20
